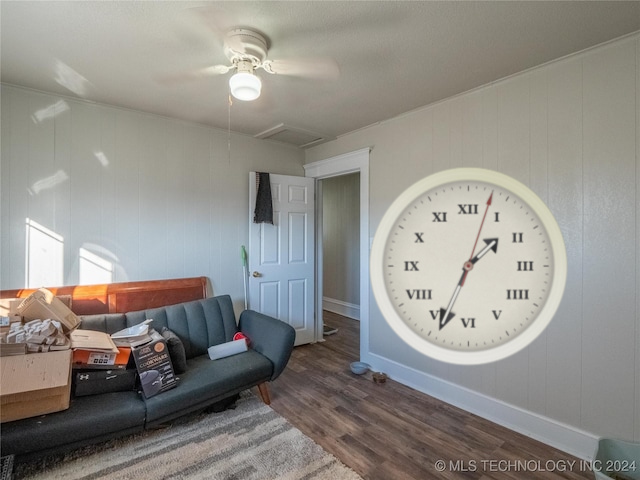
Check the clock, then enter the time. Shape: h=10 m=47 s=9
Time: h=1 m=34 s=3
